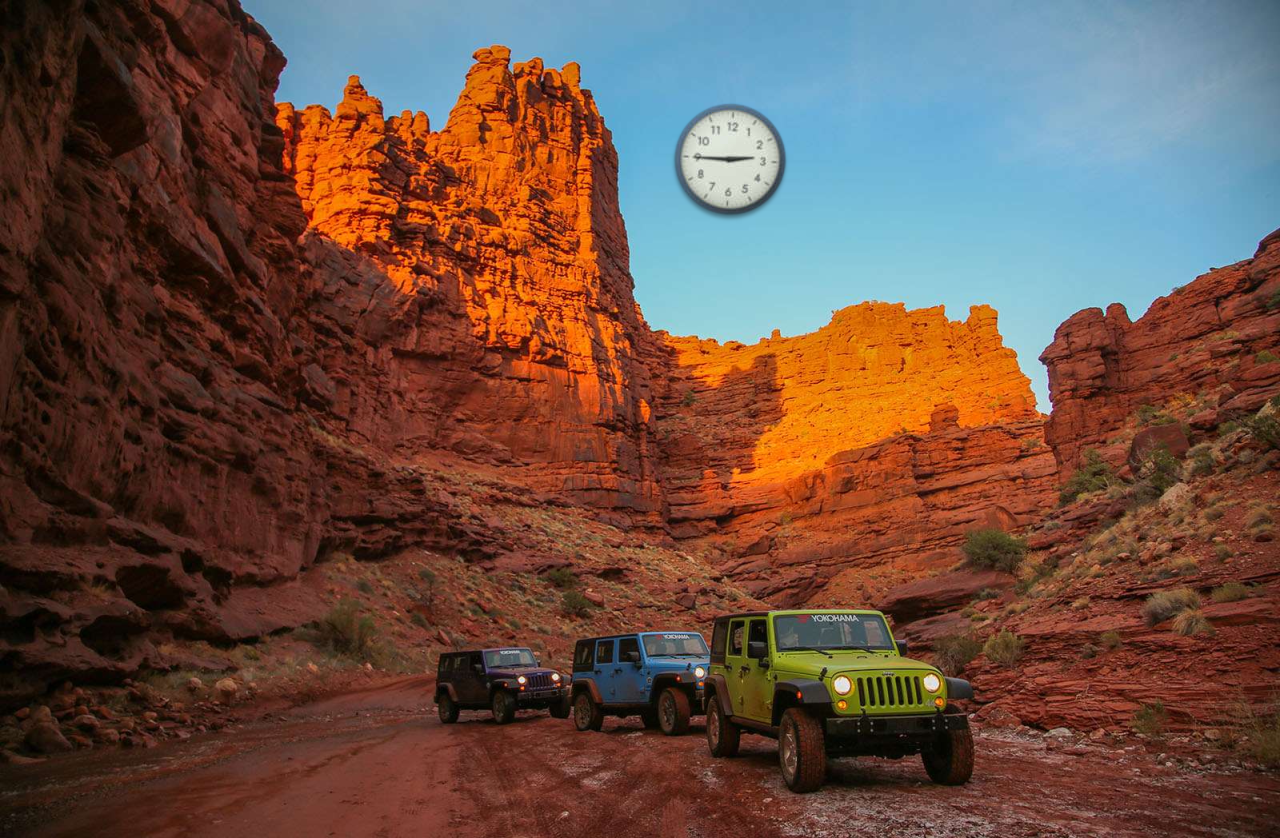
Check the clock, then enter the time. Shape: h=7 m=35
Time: h=2 m=45
